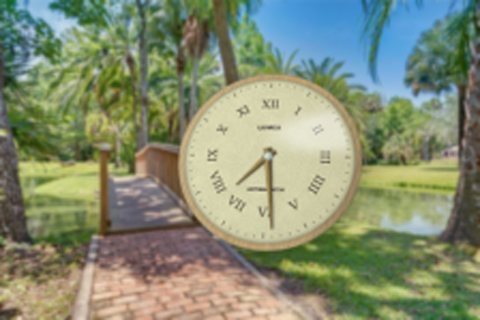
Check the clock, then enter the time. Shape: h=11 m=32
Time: h=7 m=29
